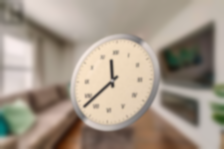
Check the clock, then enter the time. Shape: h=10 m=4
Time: h=11 m=38
